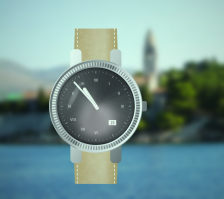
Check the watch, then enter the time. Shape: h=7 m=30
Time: h=10 m=53
